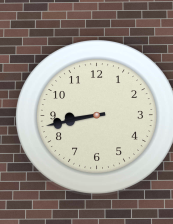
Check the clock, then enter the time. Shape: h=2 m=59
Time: h=8 m=43
